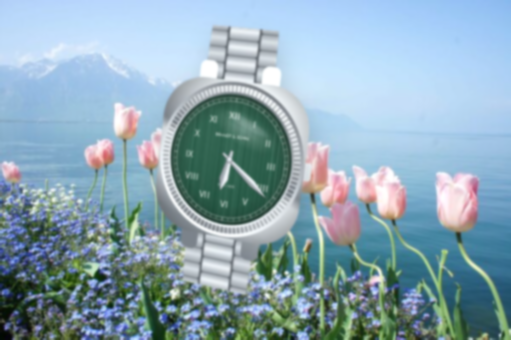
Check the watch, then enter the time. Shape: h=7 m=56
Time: h=6 m=21
